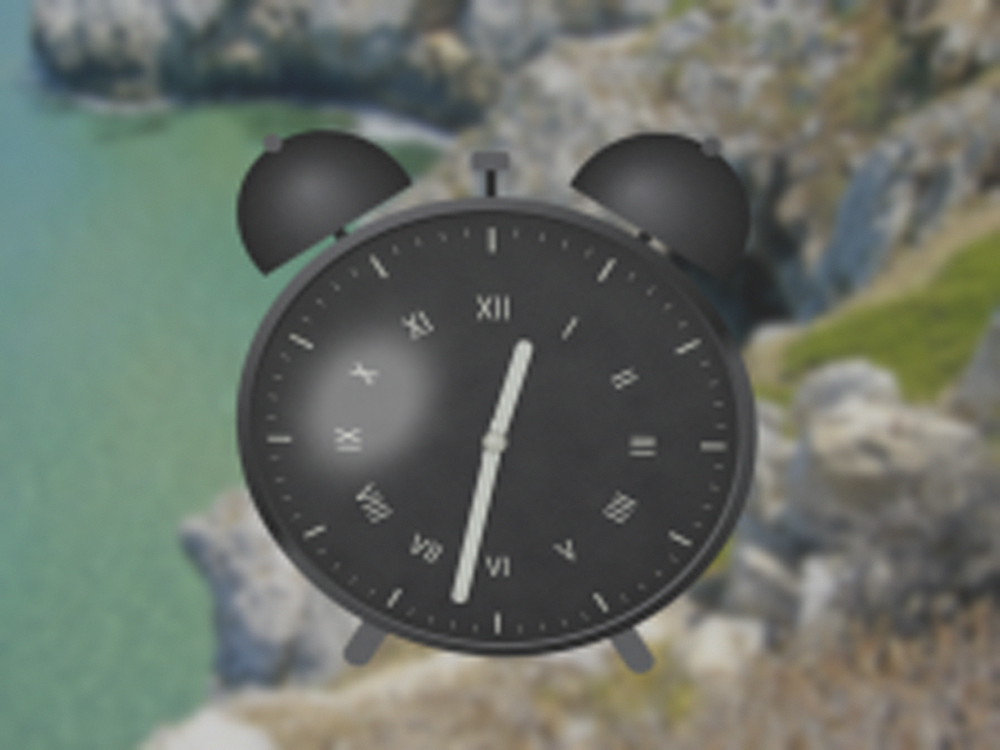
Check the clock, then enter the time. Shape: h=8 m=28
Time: h=12 m=32
